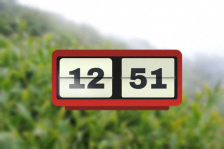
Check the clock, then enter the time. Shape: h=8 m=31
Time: h=12 m=51
